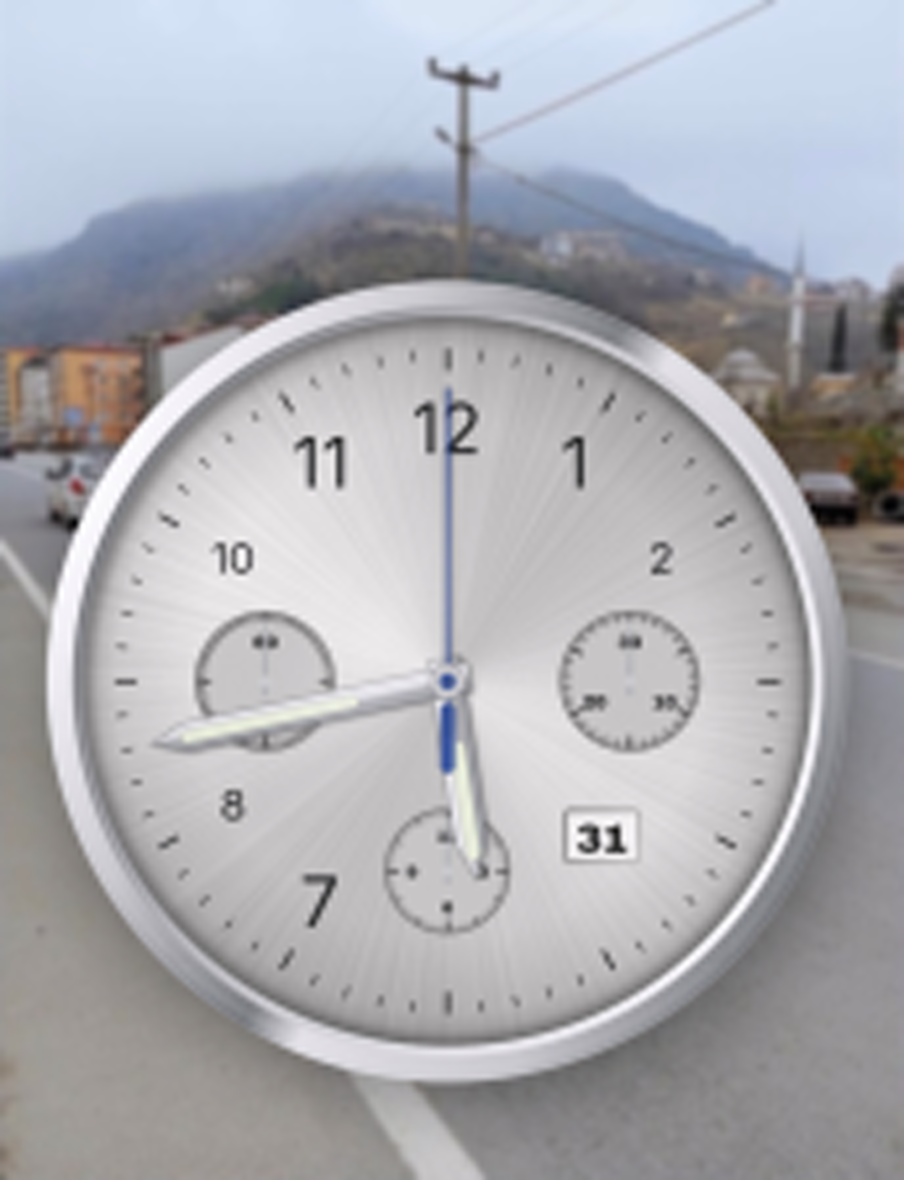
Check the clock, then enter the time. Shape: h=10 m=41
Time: h=5 m=43
